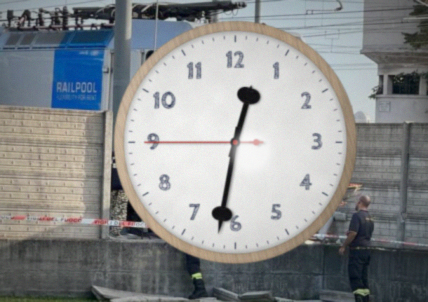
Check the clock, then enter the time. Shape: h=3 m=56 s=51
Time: h=12 m=31 s=45
